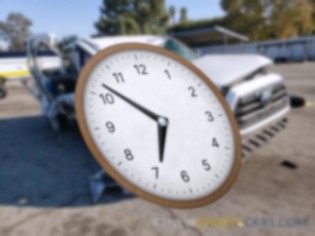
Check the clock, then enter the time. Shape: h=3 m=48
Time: h=6 m=52
